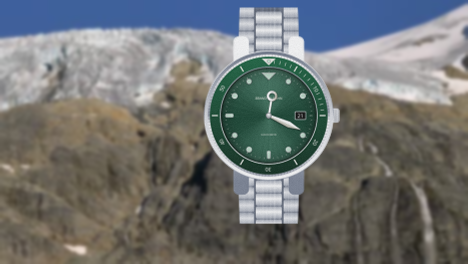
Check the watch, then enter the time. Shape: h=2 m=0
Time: h=12 m=19
